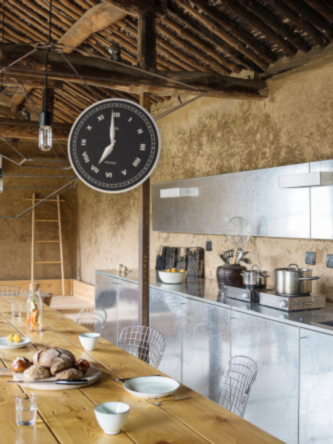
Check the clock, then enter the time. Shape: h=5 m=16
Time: h=6 m=59
